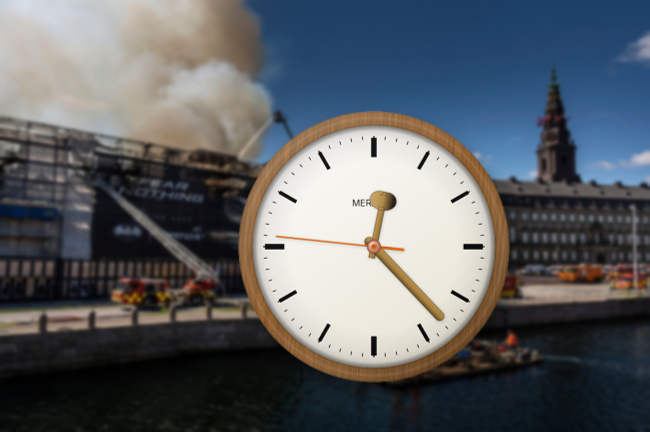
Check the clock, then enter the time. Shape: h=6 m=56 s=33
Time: h=12 m=22 s=46
